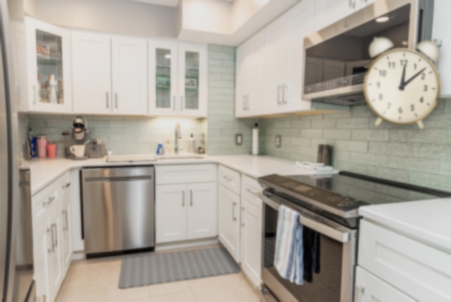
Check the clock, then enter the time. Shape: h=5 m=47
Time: h=12 m=8
